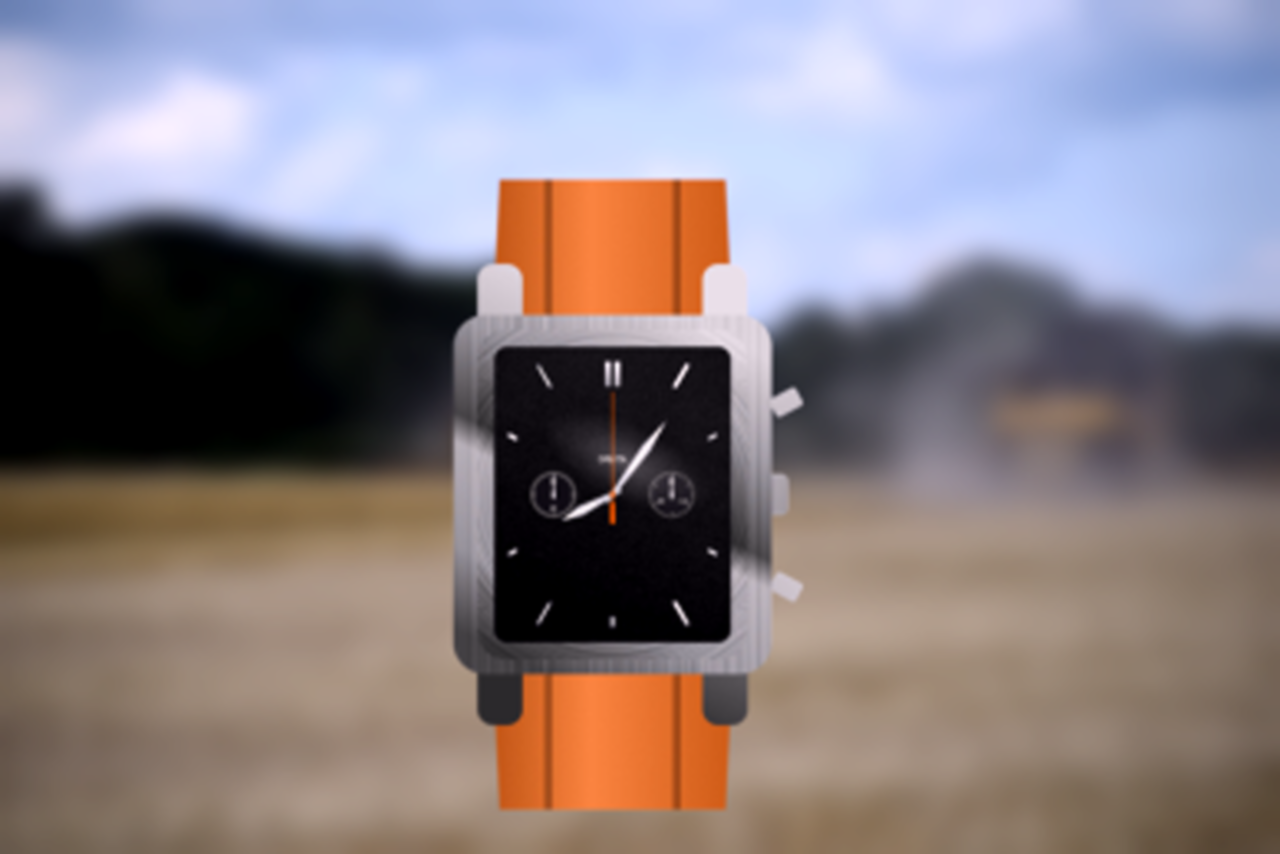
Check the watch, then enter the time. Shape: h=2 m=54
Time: h=8 m=6
